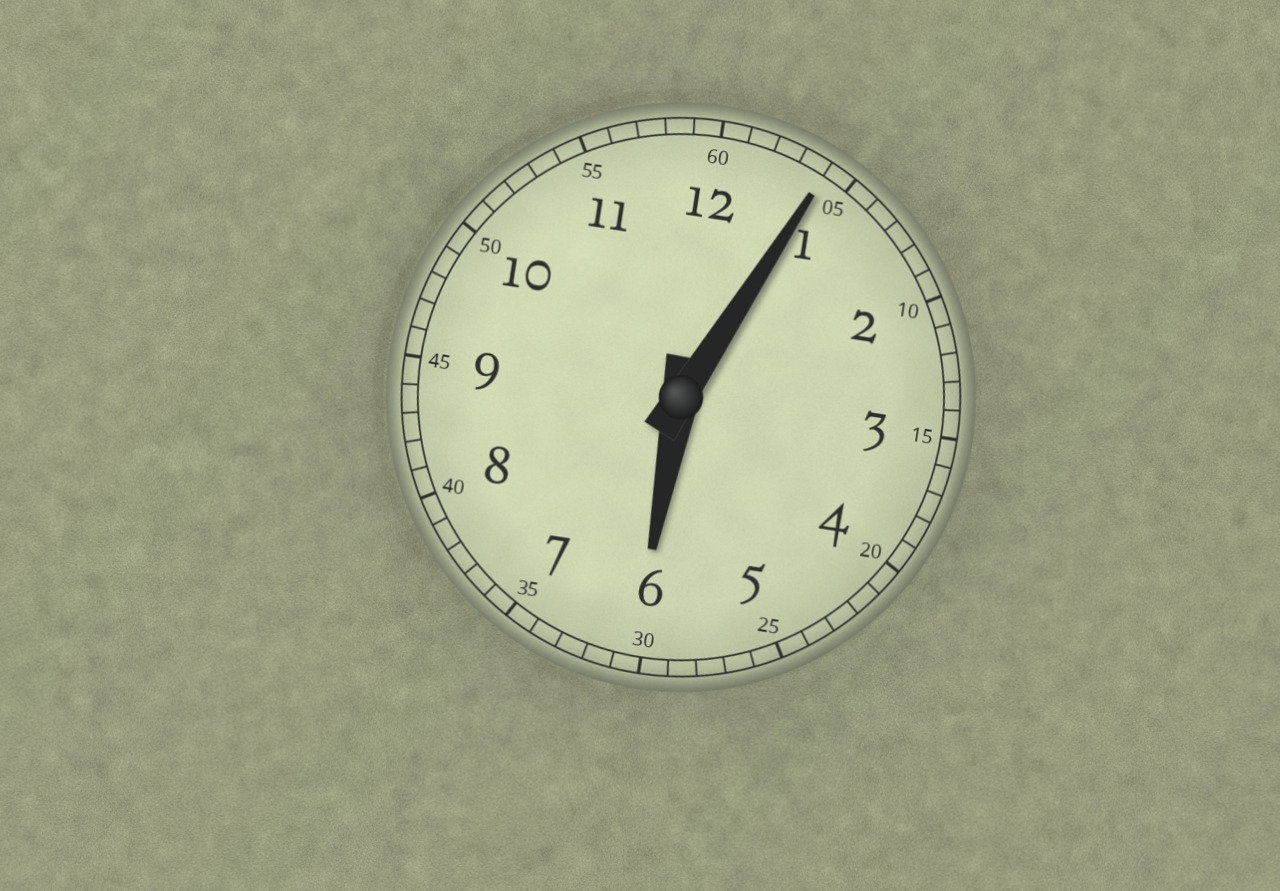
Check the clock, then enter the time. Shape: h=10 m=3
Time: h=6 m=4
